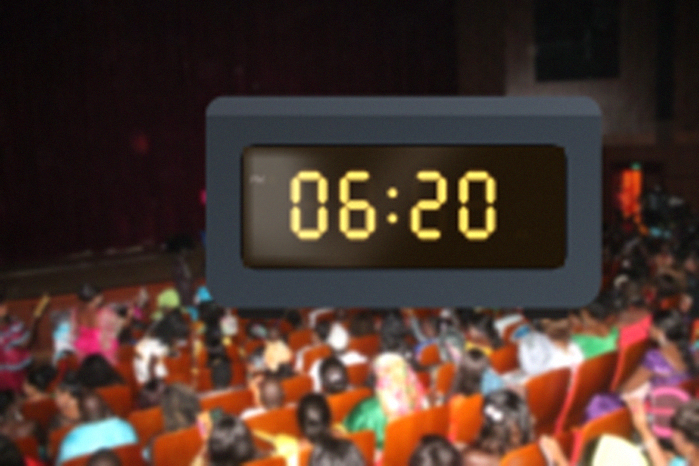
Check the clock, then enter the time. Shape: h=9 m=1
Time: h=6 m=20
